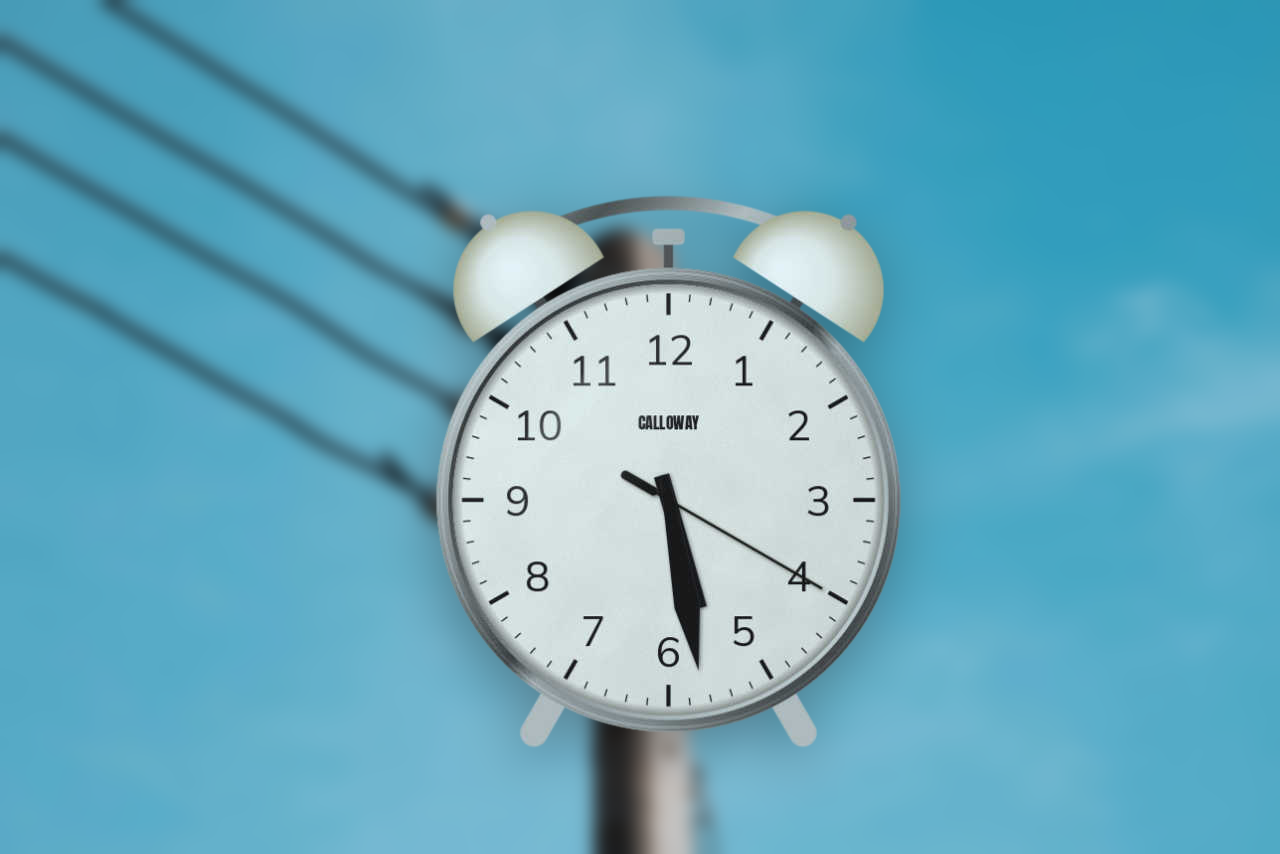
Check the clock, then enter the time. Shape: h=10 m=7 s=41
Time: h=5 m=28 s=20
